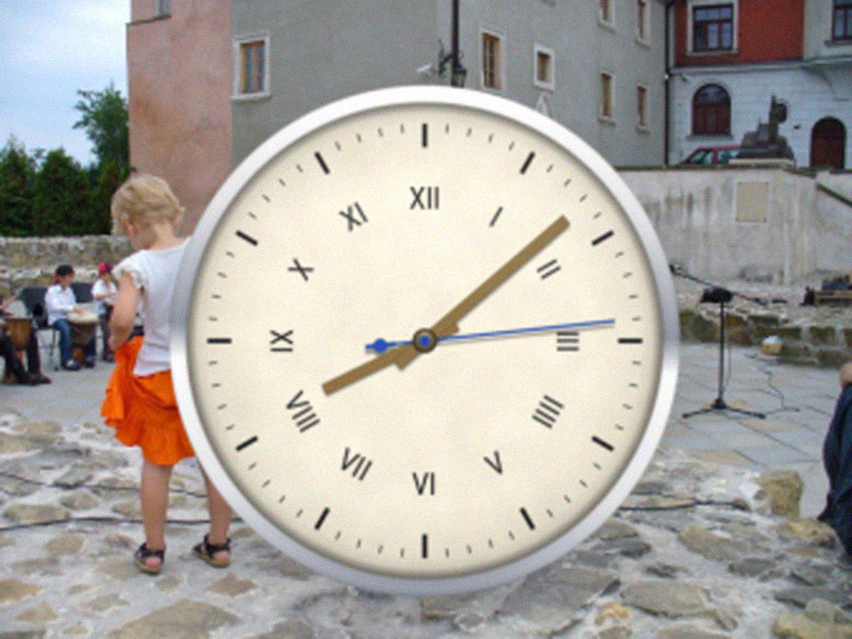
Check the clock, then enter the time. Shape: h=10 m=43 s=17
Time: h=8 m=8 s=14
